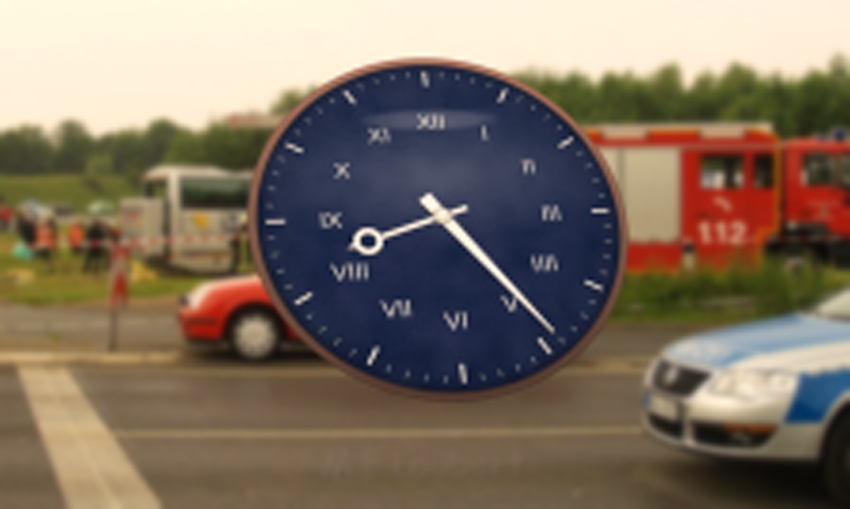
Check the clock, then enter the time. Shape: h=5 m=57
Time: h=8 m=24
